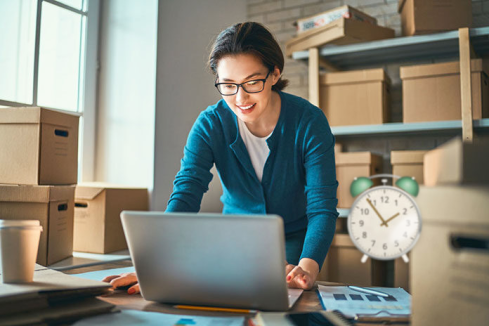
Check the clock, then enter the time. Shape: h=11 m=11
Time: h=1 m=54
